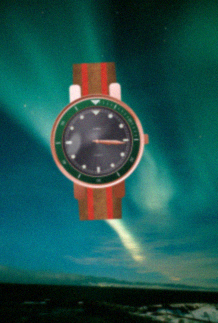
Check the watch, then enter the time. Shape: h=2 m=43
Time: h=3 m=16
